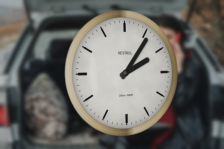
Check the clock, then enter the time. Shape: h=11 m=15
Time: h=2 m=6
